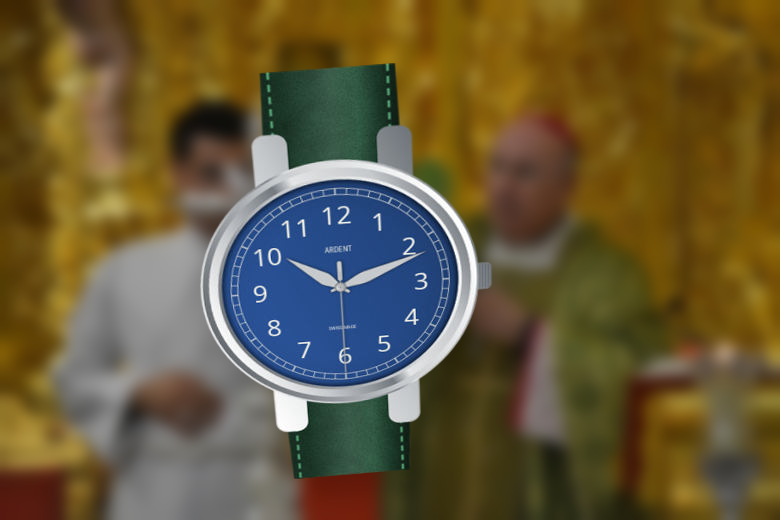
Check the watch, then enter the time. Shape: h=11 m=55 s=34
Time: h=10 m=11 s=30
